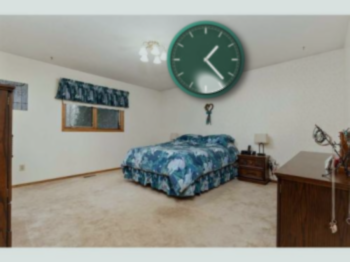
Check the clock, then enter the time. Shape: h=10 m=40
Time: h=1 m=23
